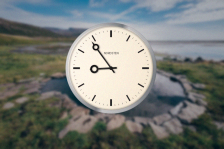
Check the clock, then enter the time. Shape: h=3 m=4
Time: h=8 m=54
